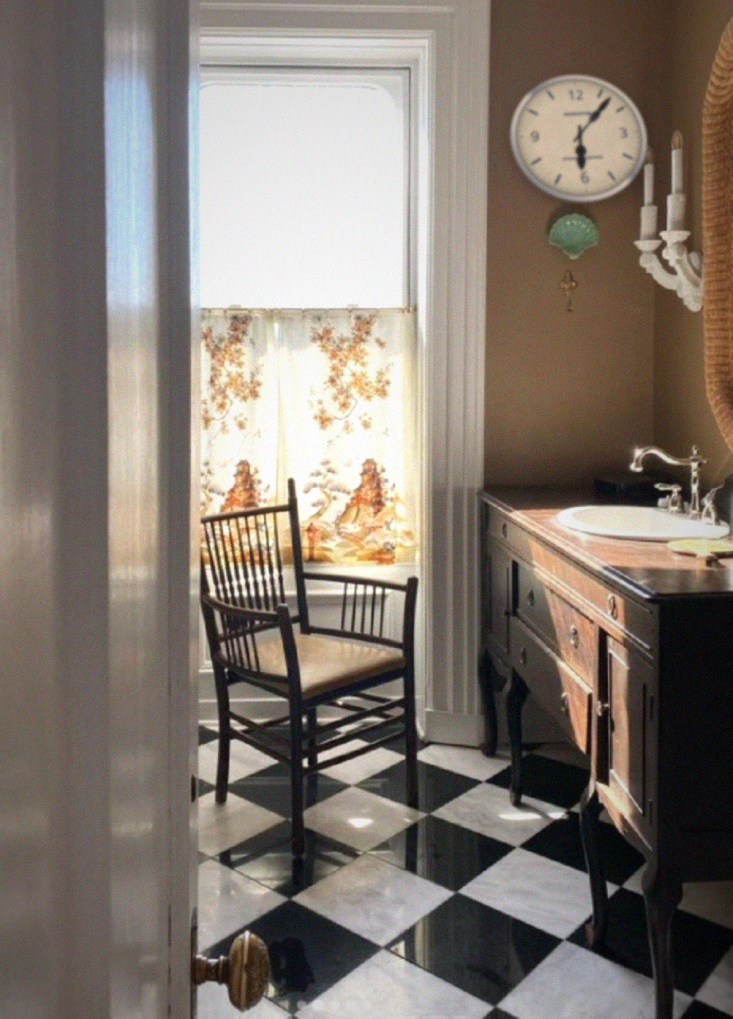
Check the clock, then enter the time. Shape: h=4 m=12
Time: h=6 m=7
